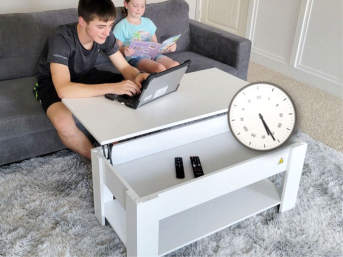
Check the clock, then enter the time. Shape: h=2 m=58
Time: h=5 m=26
